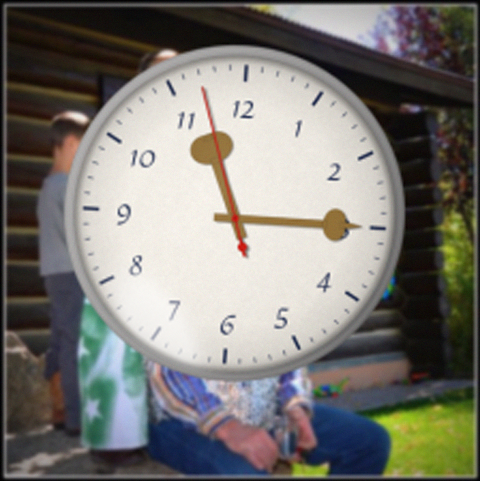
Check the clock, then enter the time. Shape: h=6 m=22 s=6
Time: h=11 m=14 s=57
